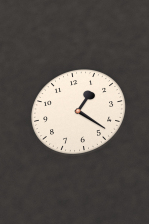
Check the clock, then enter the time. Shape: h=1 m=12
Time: h=1 m=23
